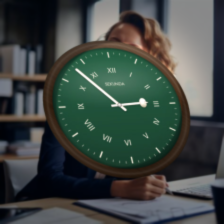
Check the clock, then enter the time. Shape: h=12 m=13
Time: h=2 m=53
